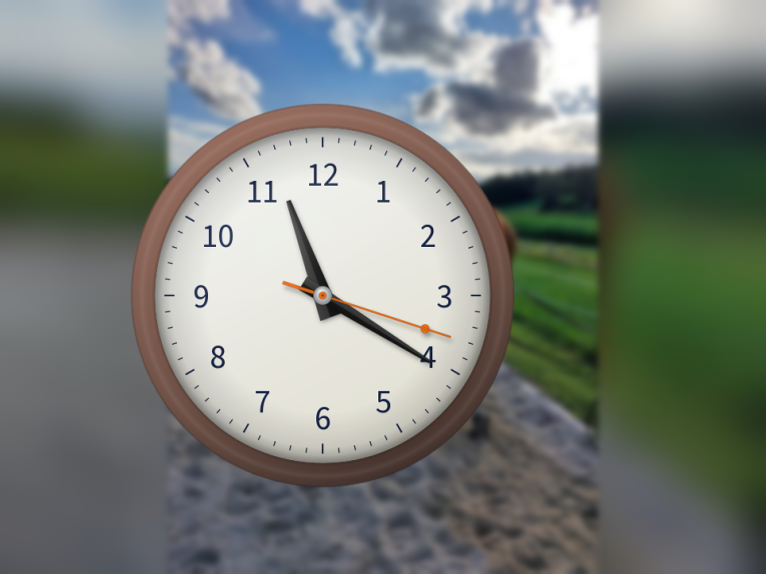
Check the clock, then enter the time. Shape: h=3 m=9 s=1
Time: h=11 m=20 s=18
